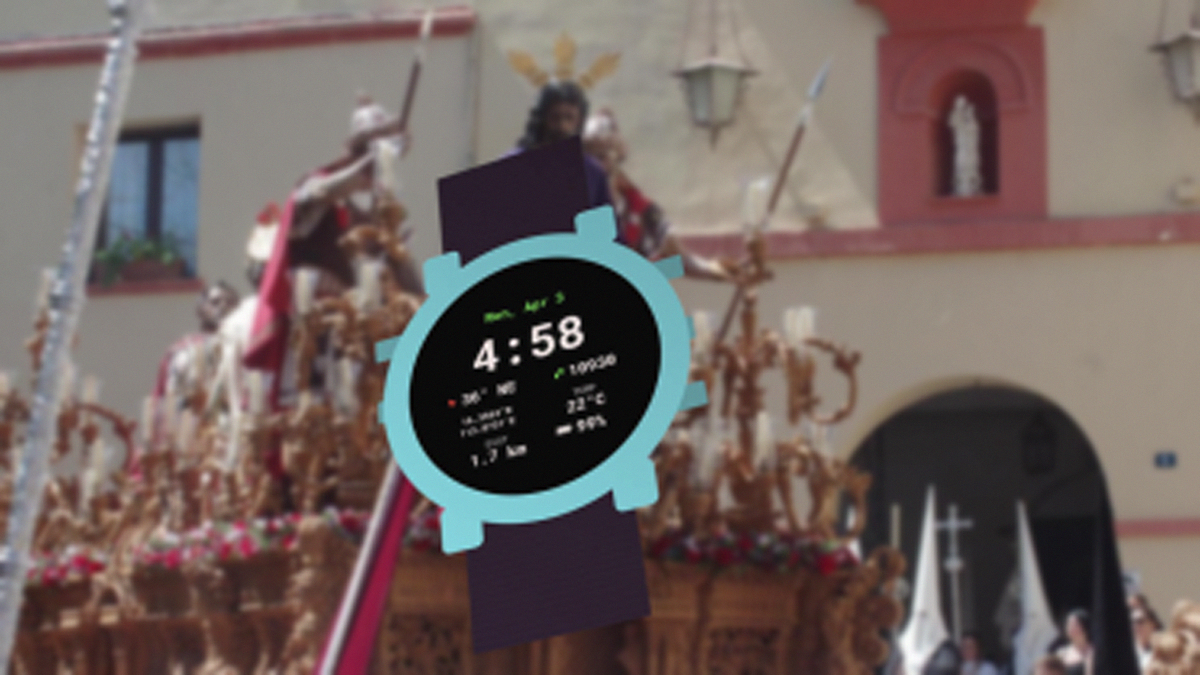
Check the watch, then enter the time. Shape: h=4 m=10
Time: h=4 m=58
